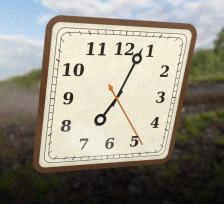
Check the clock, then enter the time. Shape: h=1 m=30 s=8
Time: h=7 m=3 s=24
